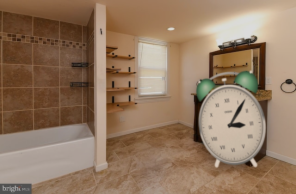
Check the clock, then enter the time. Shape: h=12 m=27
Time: h=3 m=7
